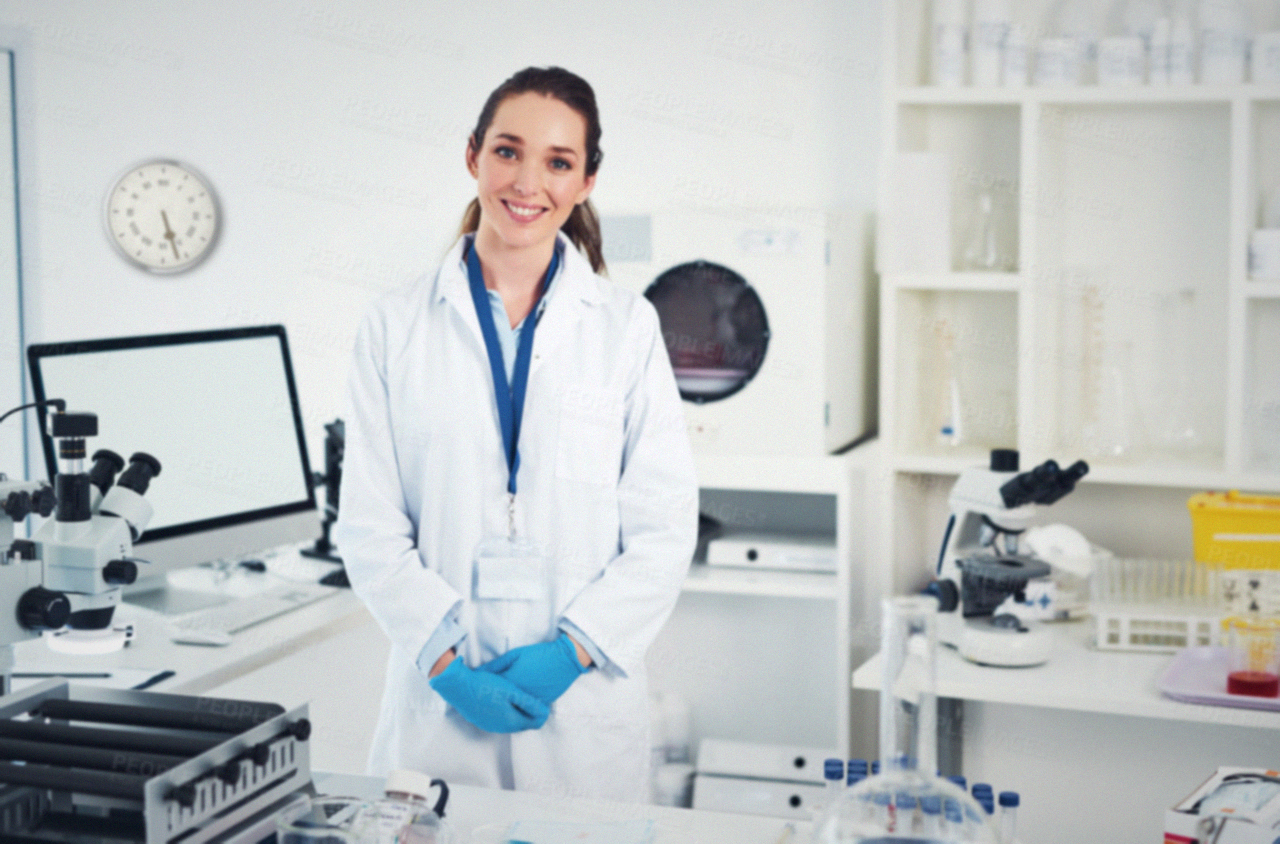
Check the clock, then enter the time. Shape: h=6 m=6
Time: h=5 m=27
